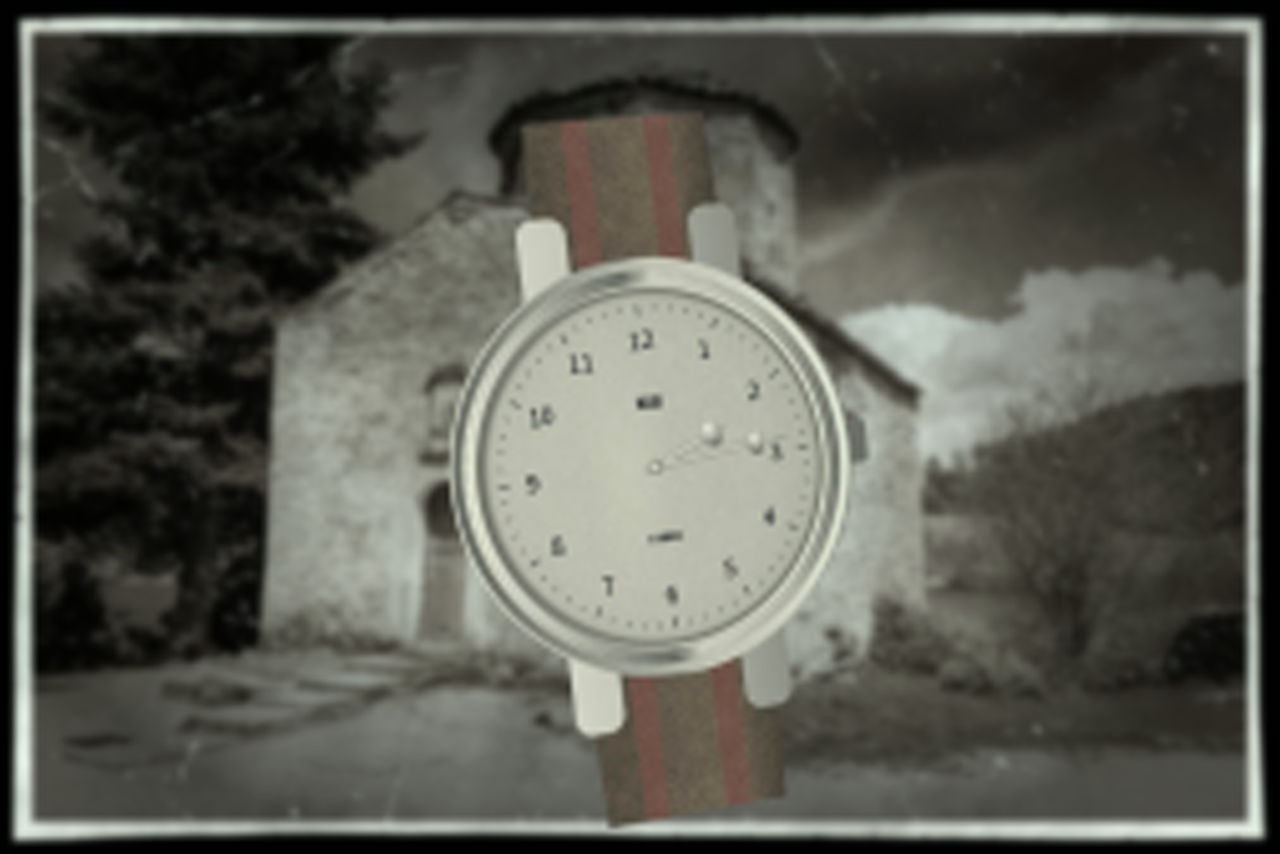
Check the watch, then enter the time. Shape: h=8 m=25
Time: h=2 m=14
